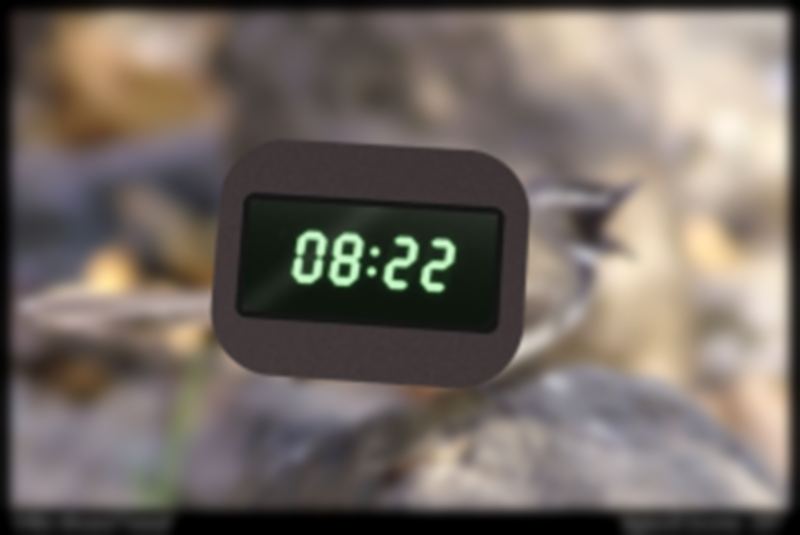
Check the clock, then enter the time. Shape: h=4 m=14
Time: h=8 m=22
